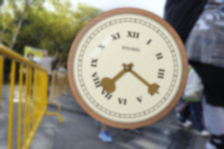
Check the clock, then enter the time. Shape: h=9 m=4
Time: h=7 m=20
